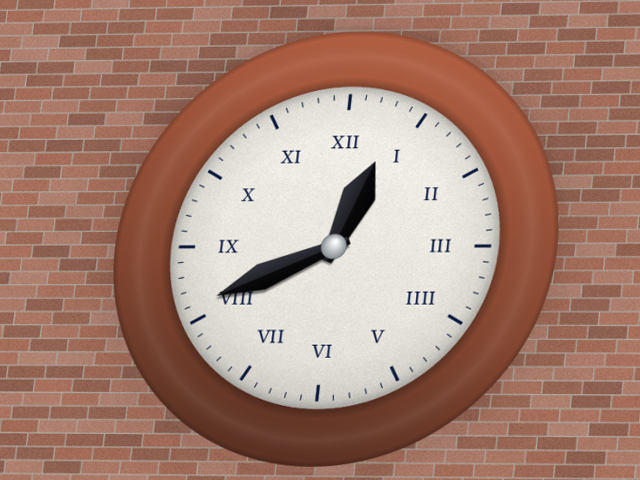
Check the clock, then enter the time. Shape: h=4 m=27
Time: h=12 m=41
